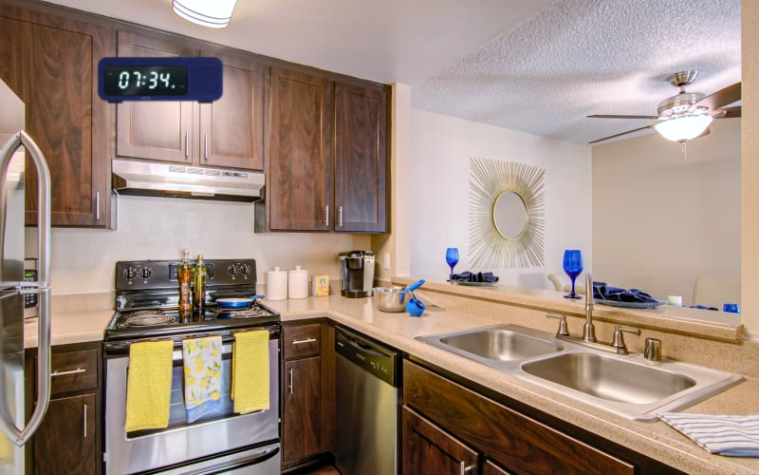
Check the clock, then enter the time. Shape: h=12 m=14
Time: h=7 m=34
